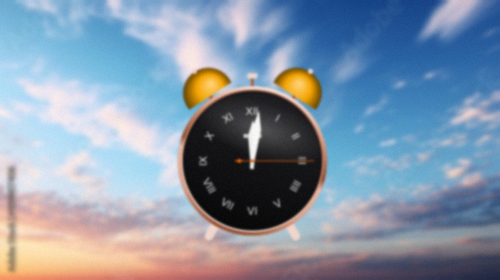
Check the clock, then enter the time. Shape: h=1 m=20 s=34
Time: h=12 m=1 s=15
